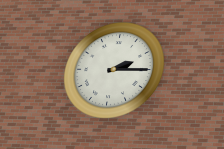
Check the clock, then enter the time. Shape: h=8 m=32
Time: h=2 m=15
